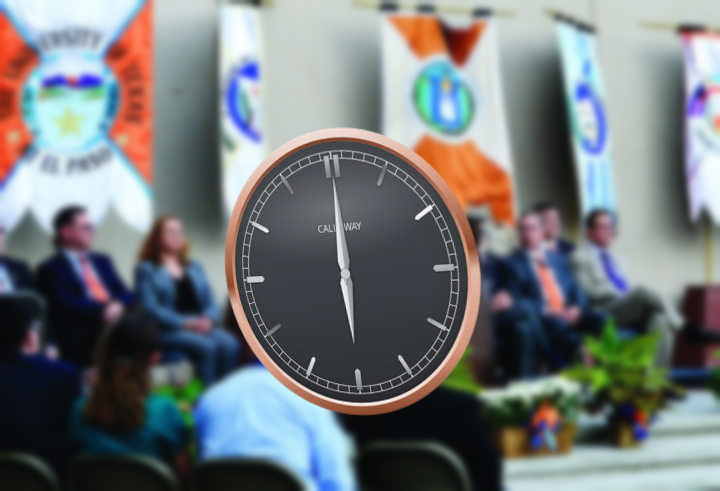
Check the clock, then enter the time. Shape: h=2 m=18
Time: h=6 m=0
